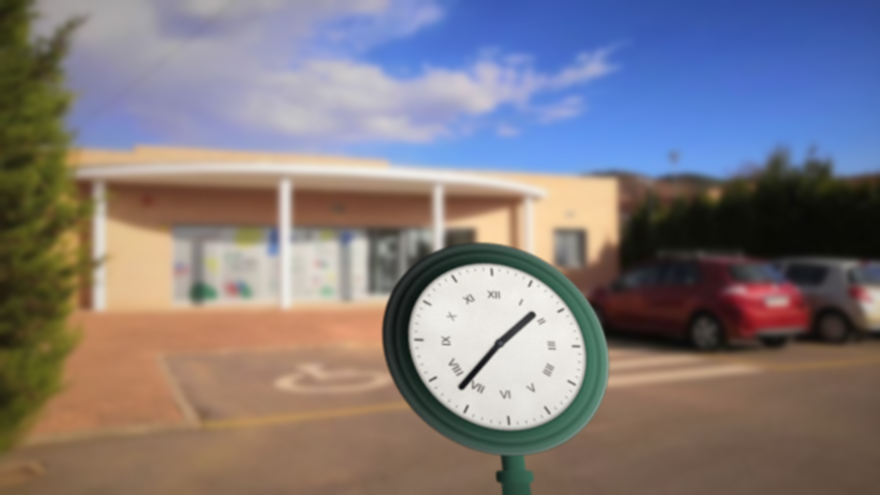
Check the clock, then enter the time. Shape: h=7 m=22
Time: h=1 m=37
